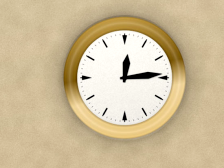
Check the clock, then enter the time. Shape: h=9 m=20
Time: h=12 m=14
